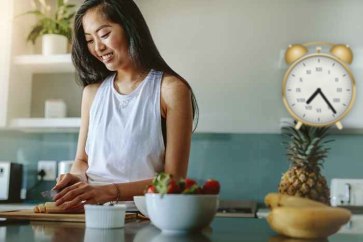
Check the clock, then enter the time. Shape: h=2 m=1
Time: h=7 m=24
